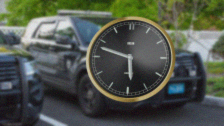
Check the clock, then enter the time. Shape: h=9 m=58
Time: h=5 m=48
